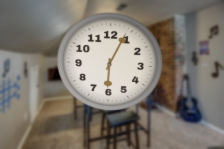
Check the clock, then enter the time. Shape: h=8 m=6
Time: h=6 m=4
